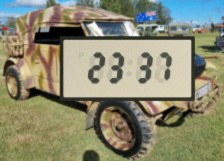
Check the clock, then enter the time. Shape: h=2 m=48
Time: h=23 m=37
